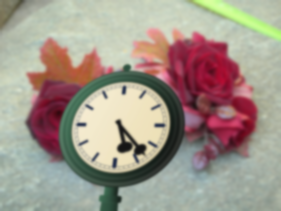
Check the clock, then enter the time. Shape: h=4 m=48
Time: h=5 m=23
